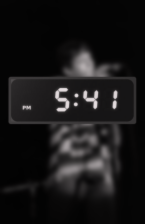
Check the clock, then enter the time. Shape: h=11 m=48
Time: h=5 m=41
